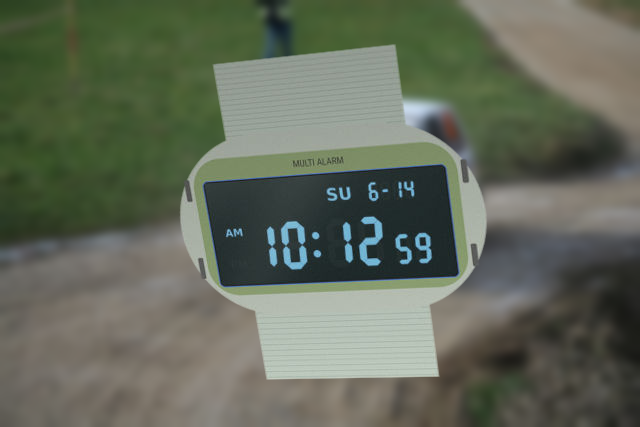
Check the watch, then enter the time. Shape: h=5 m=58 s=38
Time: h=10 m=12 s=59
